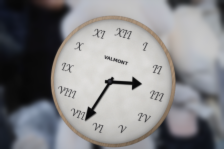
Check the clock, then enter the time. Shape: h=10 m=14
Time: h=2 m=33
